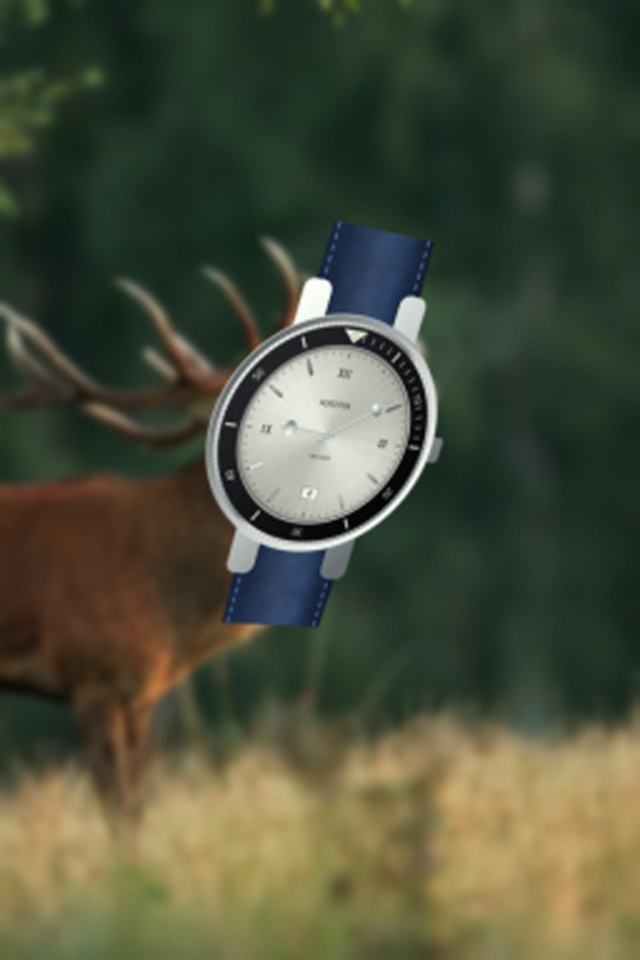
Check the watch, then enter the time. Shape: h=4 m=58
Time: h=9 m=9
